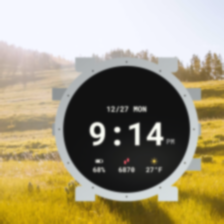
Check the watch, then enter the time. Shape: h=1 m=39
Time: h=9 m=14
